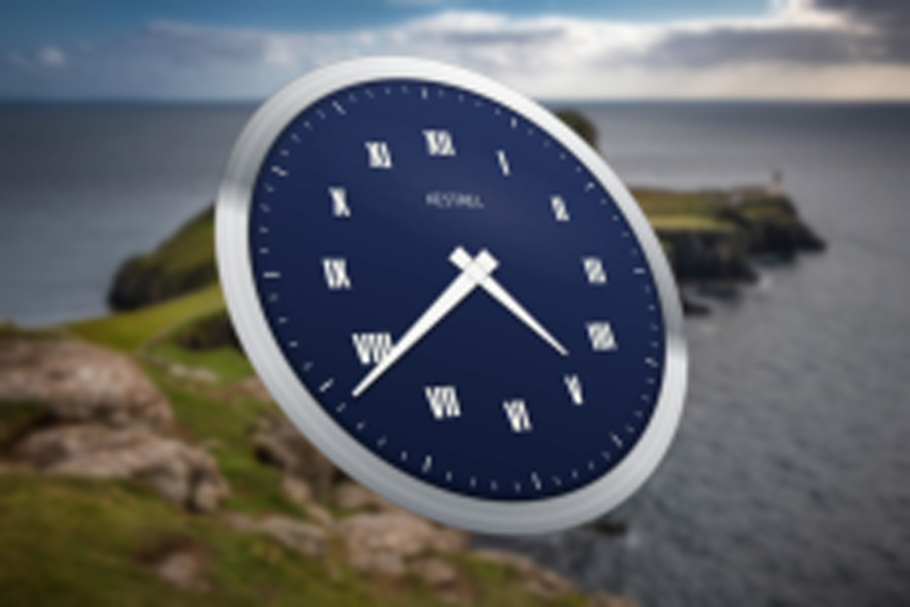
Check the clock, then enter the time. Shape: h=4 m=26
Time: h=4 m=39
